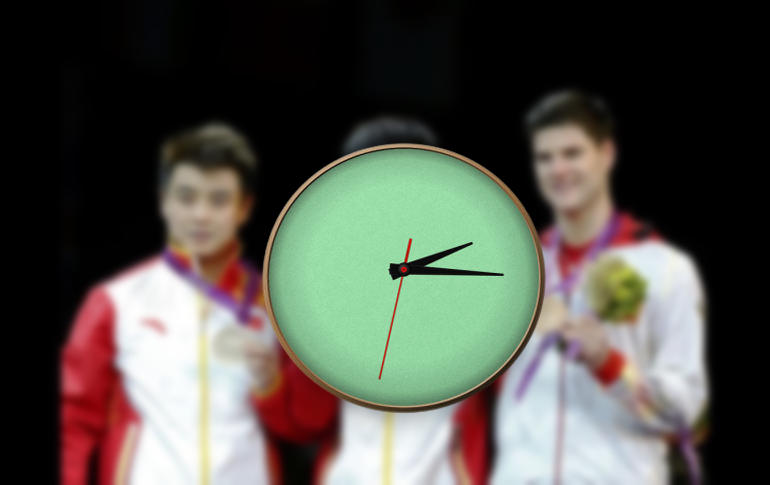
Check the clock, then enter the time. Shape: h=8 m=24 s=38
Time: h=2 m=15 s=32
